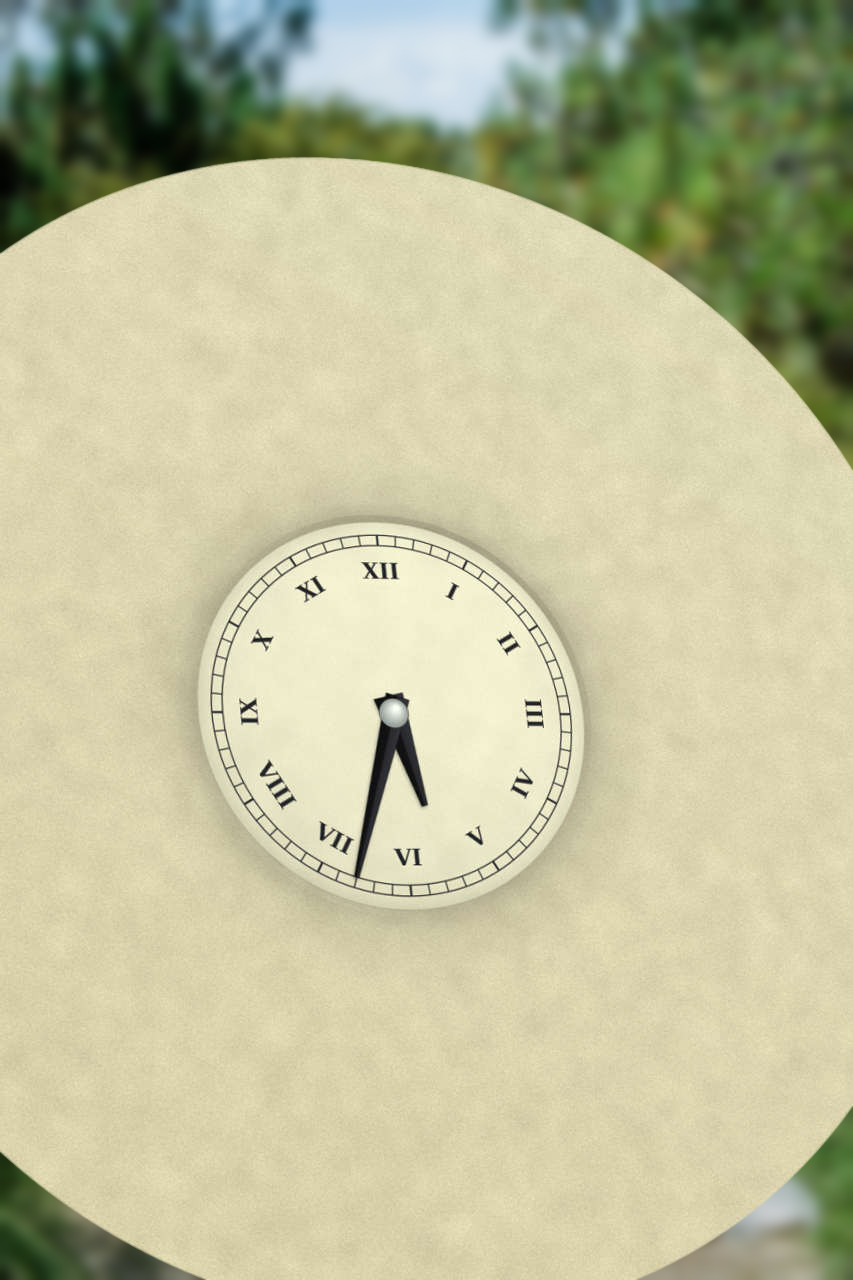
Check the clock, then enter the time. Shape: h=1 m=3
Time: h=5 m=33
